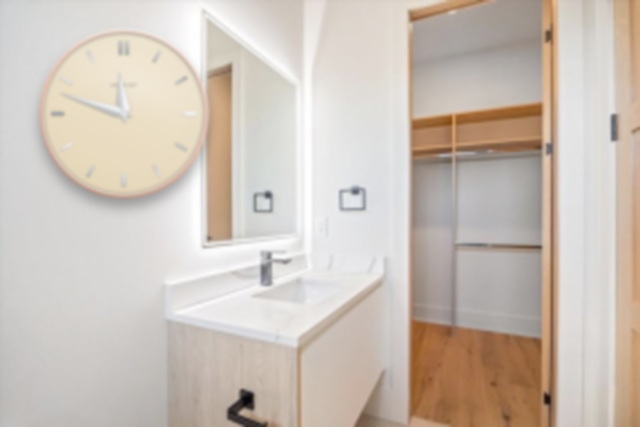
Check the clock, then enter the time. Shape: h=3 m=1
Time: h=11 m=48
